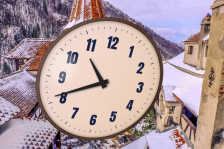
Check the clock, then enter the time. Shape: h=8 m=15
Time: h=10 m=41
